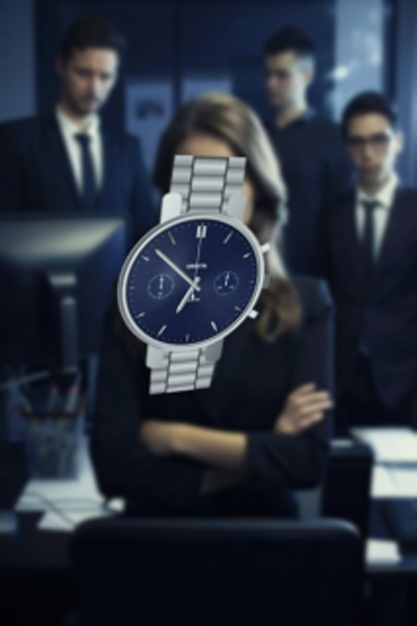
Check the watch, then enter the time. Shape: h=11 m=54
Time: h=6 m=52
